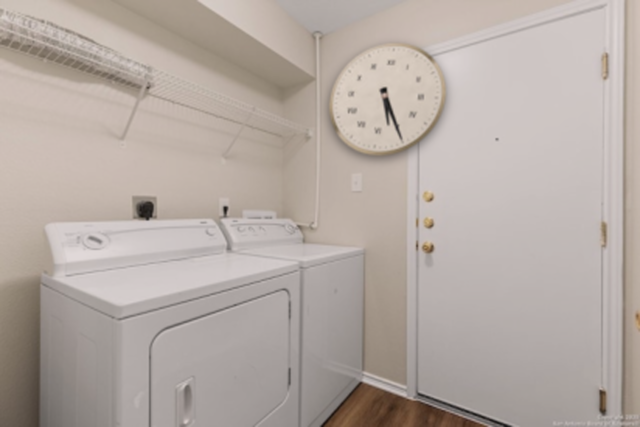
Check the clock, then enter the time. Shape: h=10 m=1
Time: h=5 m=25
